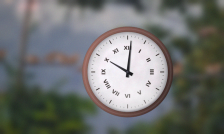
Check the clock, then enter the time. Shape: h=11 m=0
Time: h=10 m=1
